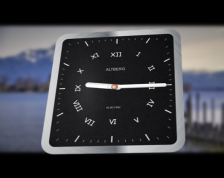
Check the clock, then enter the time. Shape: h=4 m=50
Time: h=9 m=15
